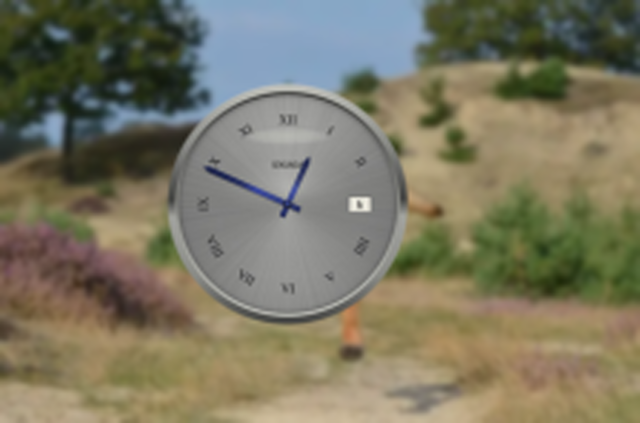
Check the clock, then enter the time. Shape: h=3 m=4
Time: h=12 m=49
